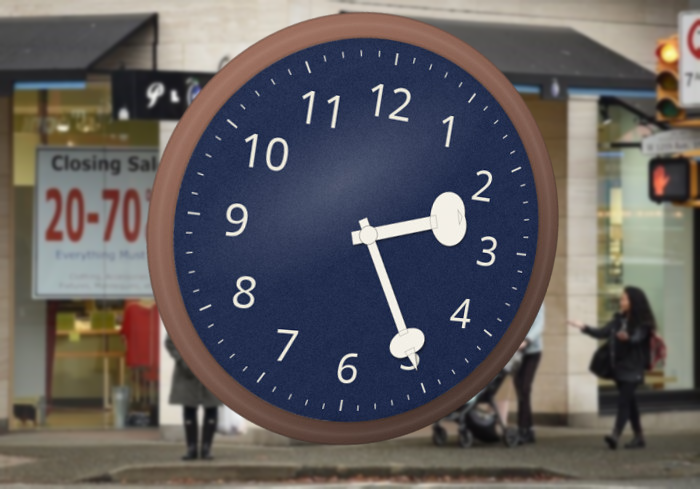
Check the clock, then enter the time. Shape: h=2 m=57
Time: h=2 m=25
